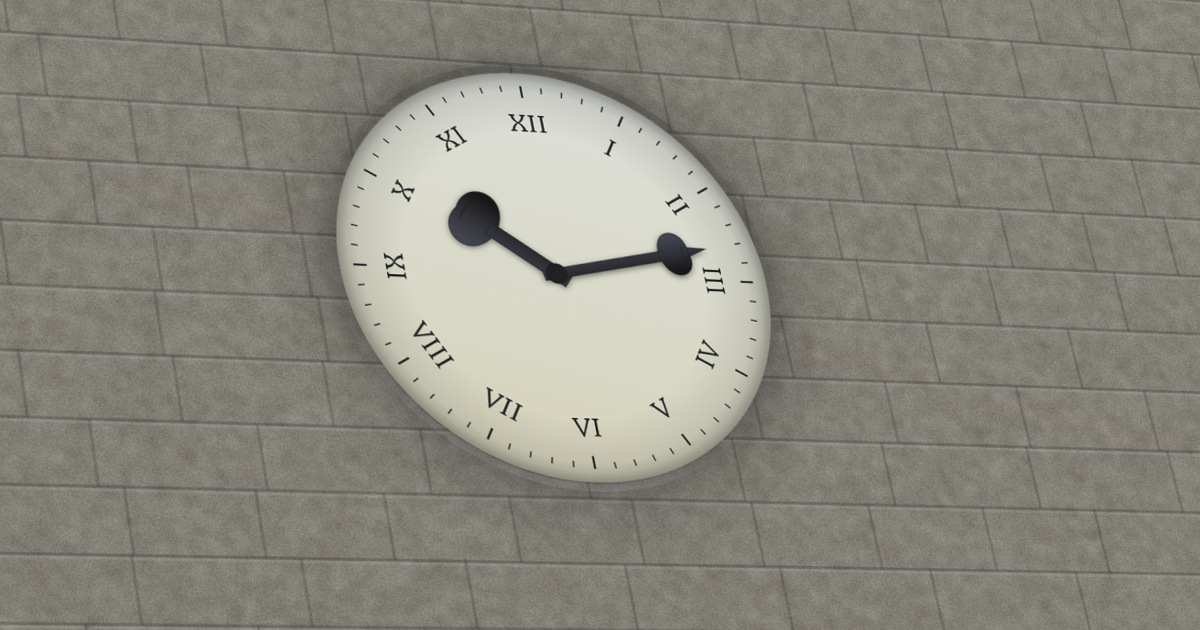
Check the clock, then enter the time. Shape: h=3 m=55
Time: h=10 m=13
